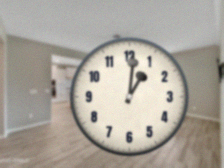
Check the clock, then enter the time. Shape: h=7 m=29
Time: h=1 m=1
